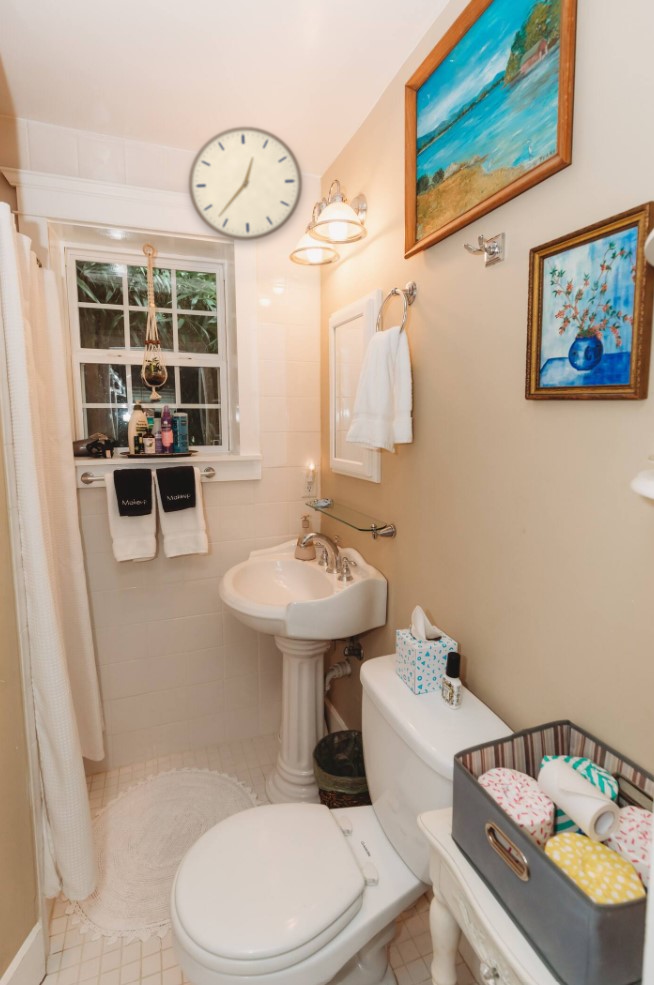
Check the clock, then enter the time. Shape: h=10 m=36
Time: h=12 m=37
